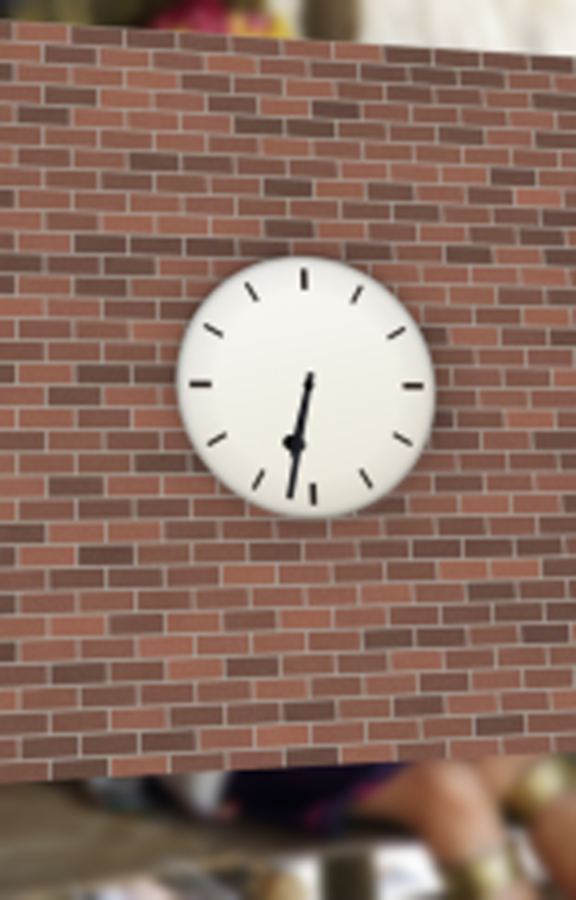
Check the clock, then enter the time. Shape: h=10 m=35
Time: h=6 m=32
